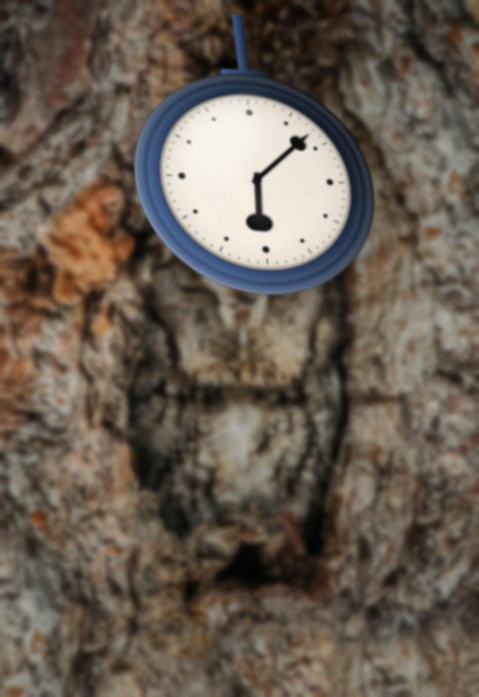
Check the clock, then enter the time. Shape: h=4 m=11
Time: h=6 m=8
